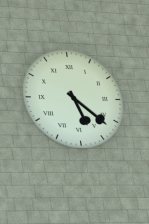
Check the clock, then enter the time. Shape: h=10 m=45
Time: h=5 m=22
